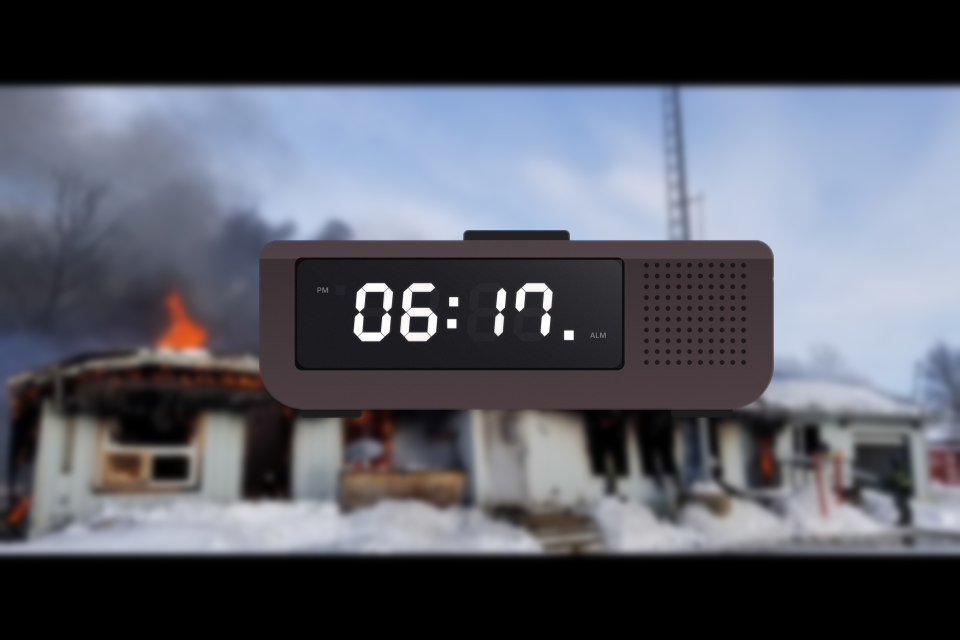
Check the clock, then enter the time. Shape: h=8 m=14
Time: h=6 m=17
